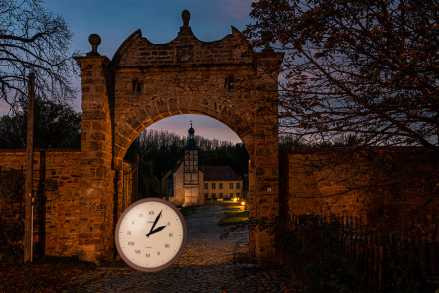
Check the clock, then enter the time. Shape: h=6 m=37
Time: h=2 m=4
